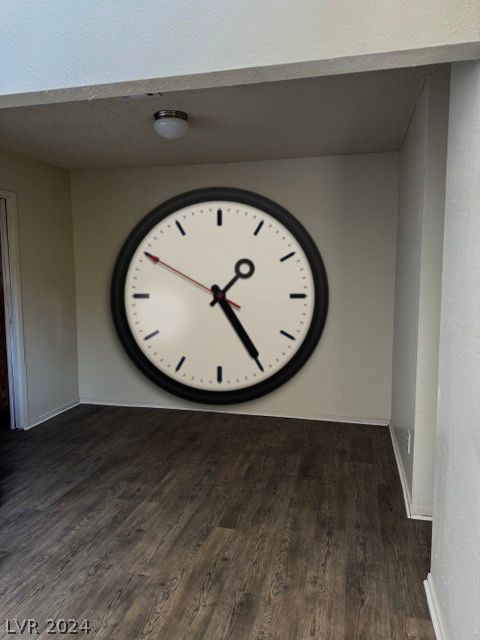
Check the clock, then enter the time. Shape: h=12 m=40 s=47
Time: h=1 m=24 s=50
